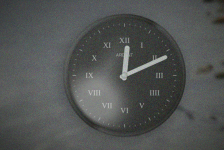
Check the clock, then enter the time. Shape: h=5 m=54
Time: h=12 m=11
